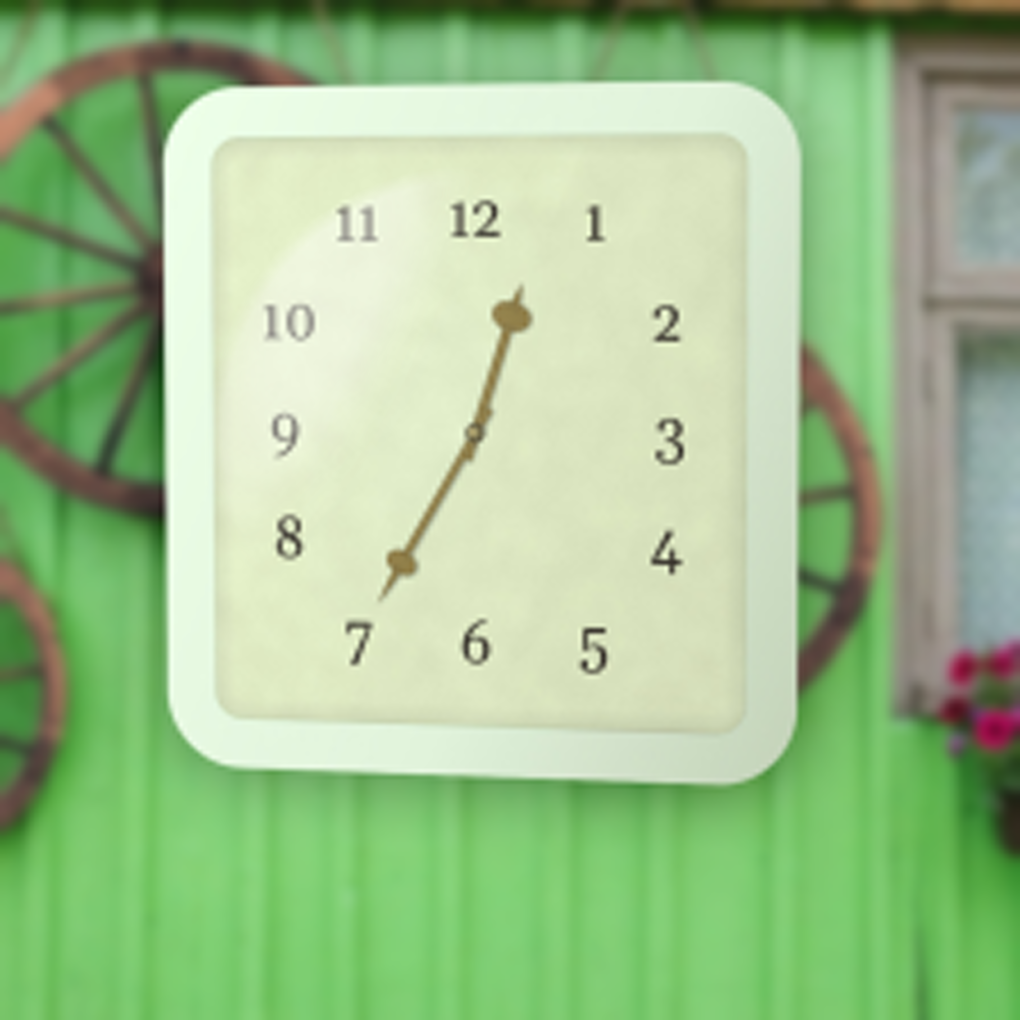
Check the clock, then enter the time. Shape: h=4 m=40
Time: h=12 m=35
